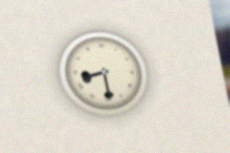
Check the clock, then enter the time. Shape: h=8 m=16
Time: h=8 m=29
